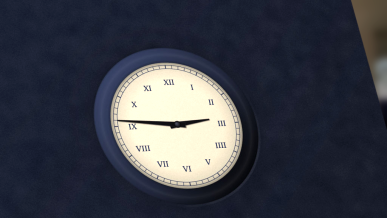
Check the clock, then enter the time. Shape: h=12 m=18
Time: h=2 m=46
